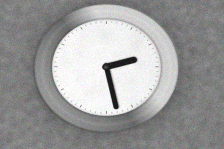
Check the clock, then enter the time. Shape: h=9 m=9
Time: h=2 m=28
